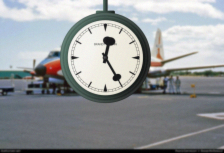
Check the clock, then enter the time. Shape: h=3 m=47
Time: h=12 m=25
